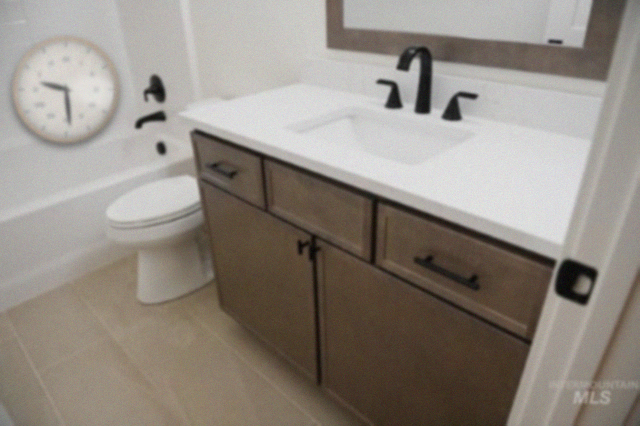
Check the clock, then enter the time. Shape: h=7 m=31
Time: h=9 m=29
